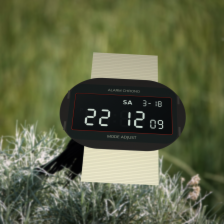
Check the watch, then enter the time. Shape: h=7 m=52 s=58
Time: h=22 m=12 s=9
